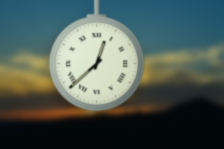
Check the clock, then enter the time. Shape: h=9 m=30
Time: h=12 m=38
